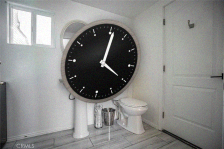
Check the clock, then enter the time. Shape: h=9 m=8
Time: h=4 m=1
